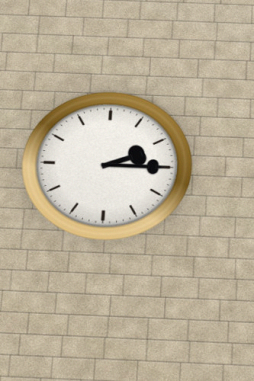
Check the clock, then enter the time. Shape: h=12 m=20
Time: h=2 m=15
